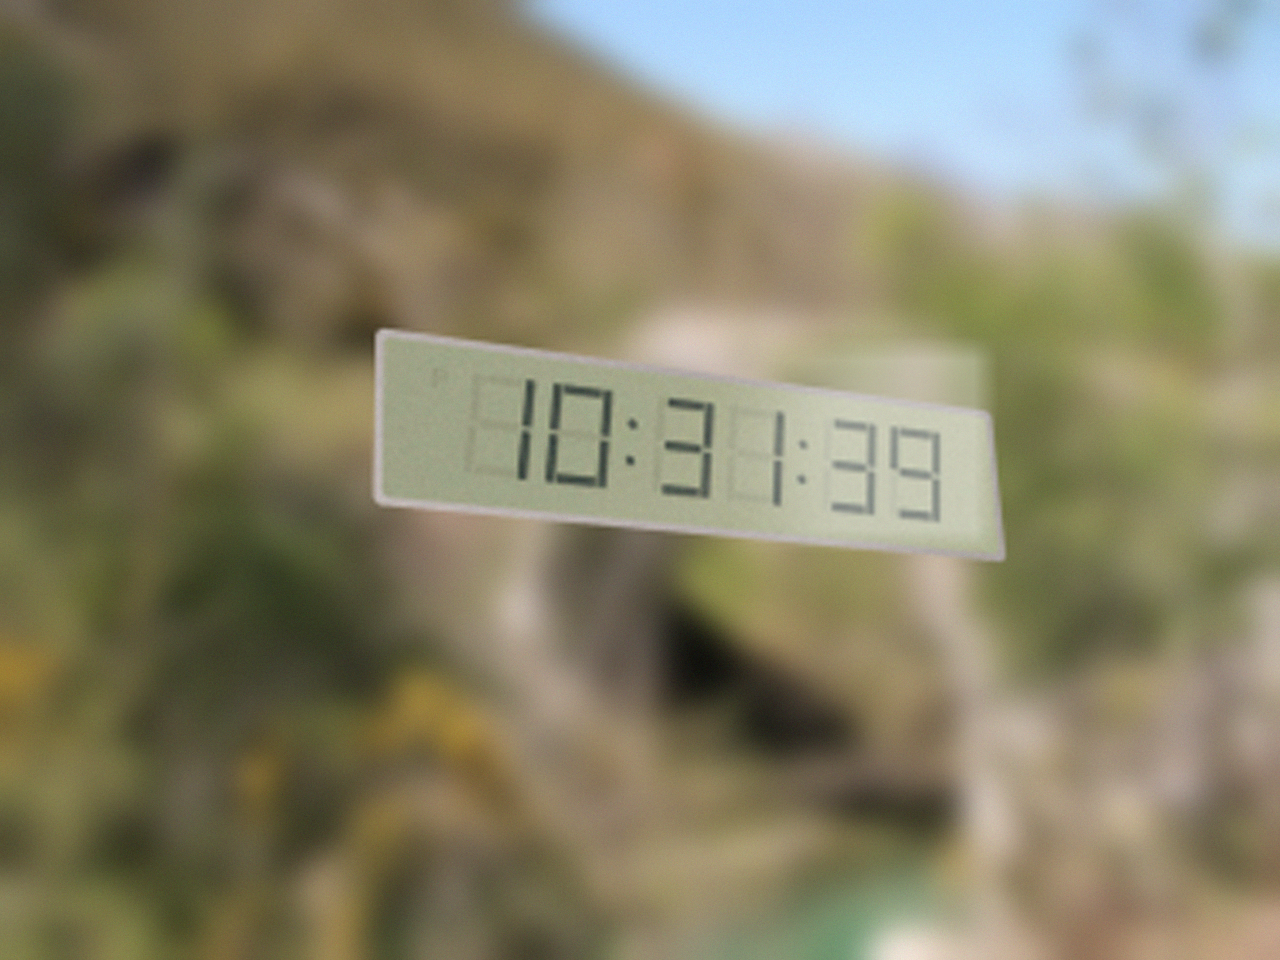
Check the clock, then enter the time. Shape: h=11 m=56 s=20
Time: h=10 m=31 s=39
